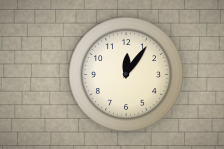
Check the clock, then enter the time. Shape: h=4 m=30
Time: h=12 m=6
